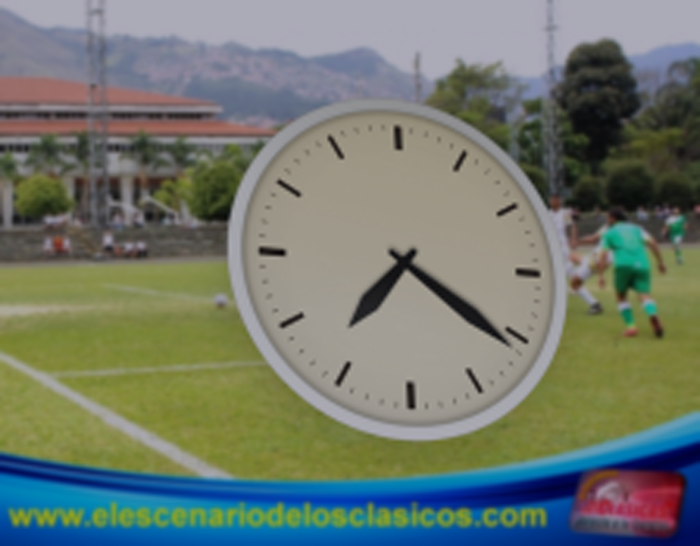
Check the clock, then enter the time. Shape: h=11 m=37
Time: h=7 m=21
